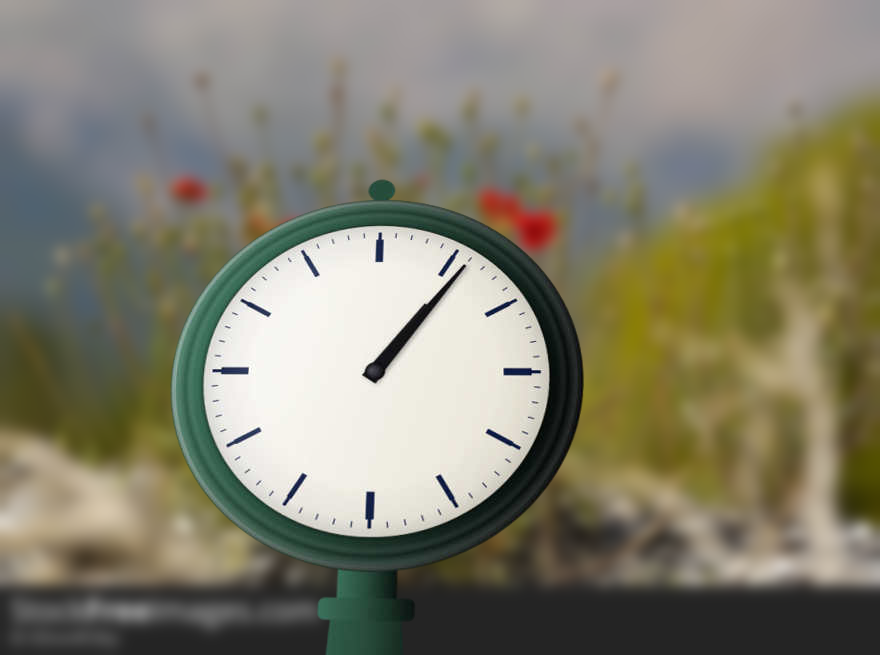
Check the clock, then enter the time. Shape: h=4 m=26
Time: h=1 m=6
